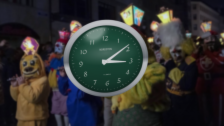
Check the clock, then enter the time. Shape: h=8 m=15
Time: h=3 m=9
